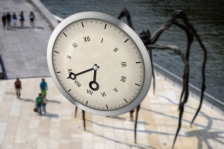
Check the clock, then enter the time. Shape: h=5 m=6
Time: h=6 m=43
